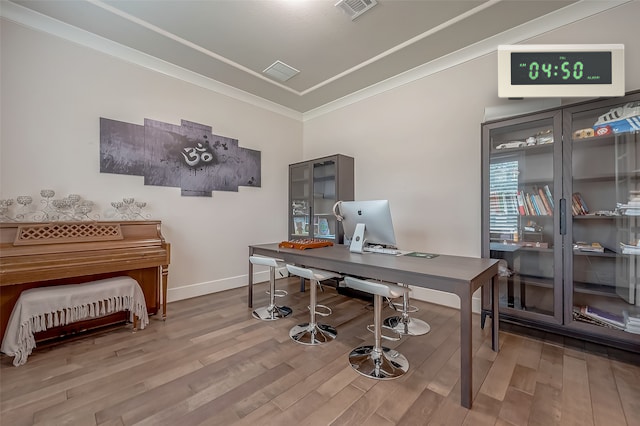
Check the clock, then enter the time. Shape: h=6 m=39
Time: h=4 m=50
